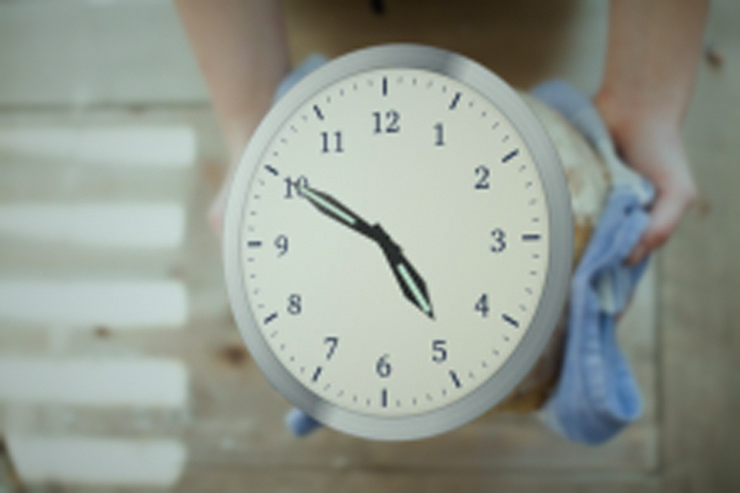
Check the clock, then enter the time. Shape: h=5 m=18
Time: h=4 m=50
